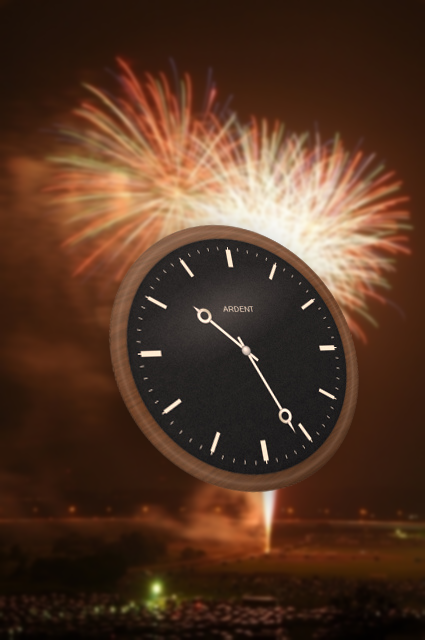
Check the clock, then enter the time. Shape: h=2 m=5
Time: h=10 m=26
